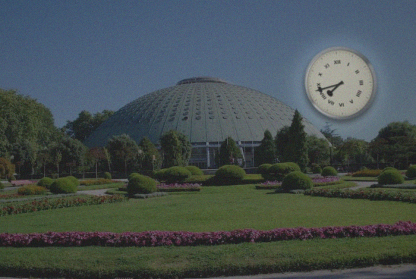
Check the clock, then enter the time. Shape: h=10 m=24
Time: h=7 m=43
